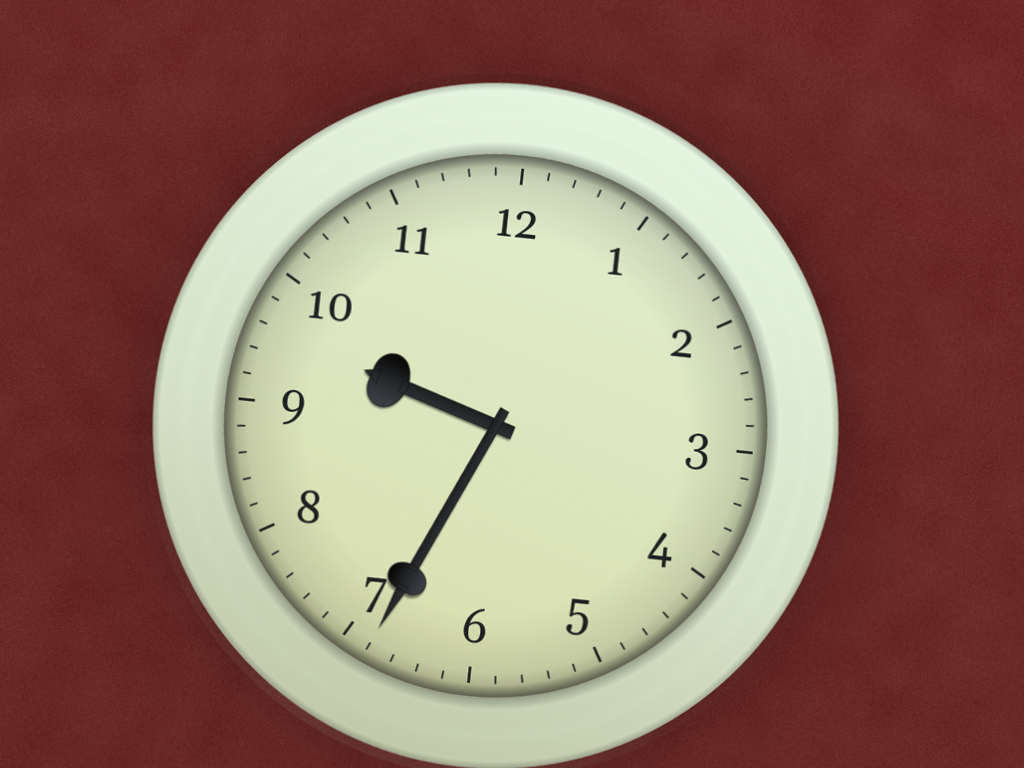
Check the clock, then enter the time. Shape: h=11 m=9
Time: h=9 m=34
